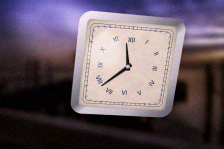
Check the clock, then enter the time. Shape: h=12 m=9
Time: h=11 m=38
